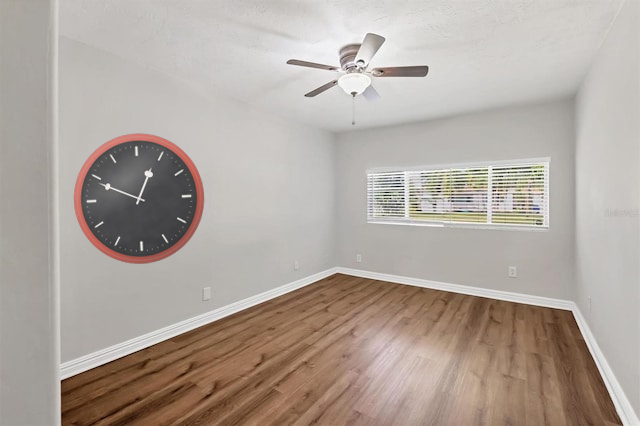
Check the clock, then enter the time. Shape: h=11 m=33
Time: h=12 m=49
